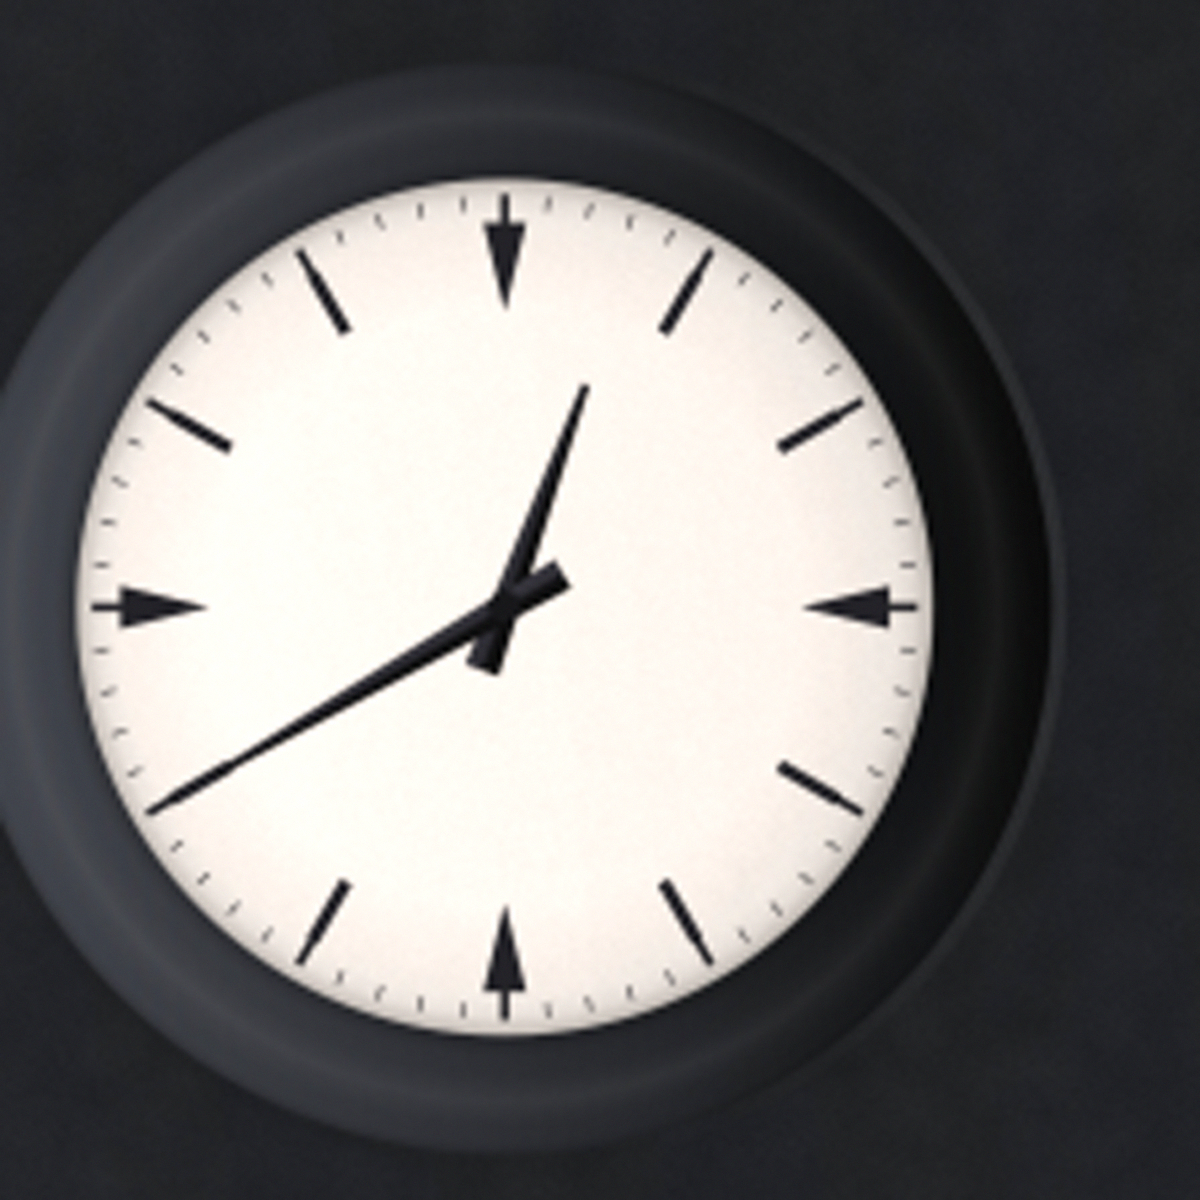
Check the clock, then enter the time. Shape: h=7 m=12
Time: h=12 m=40
